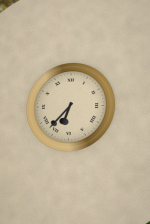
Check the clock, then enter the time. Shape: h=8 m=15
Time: h=6 m=37
